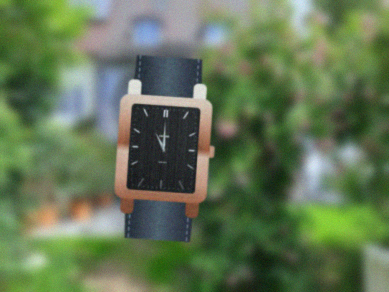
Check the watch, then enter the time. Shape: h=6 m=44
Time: h=11 m=0
